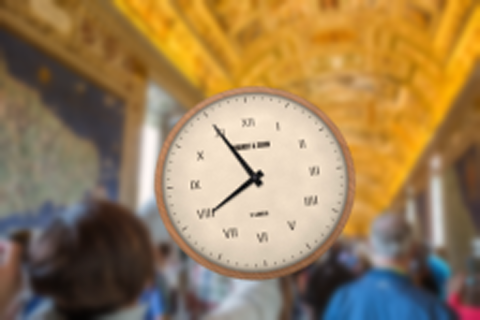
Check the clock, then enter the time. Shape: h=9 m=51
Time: h=7 m=55
